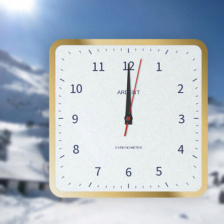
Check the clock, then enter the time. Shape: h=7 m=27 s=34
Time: h=12 m=0 s=2
